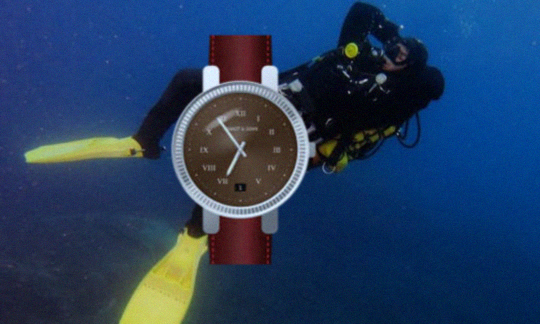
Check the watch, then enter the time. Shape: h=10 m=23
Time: h=6 m=54
